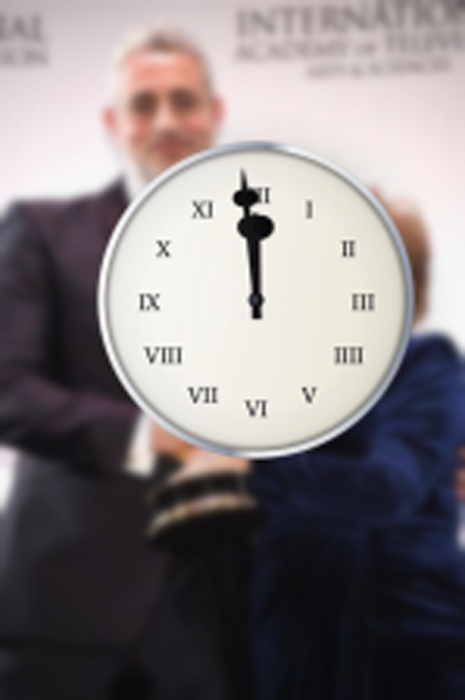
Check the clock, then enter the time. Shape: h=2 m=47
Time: h=11 m=59
